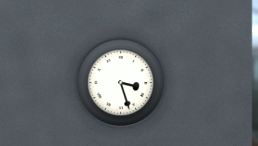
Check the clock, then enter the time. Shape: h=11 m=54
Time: h=3 m=27
